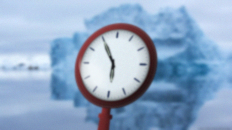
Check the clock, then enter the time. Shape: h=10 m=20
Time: h=5 m=55
